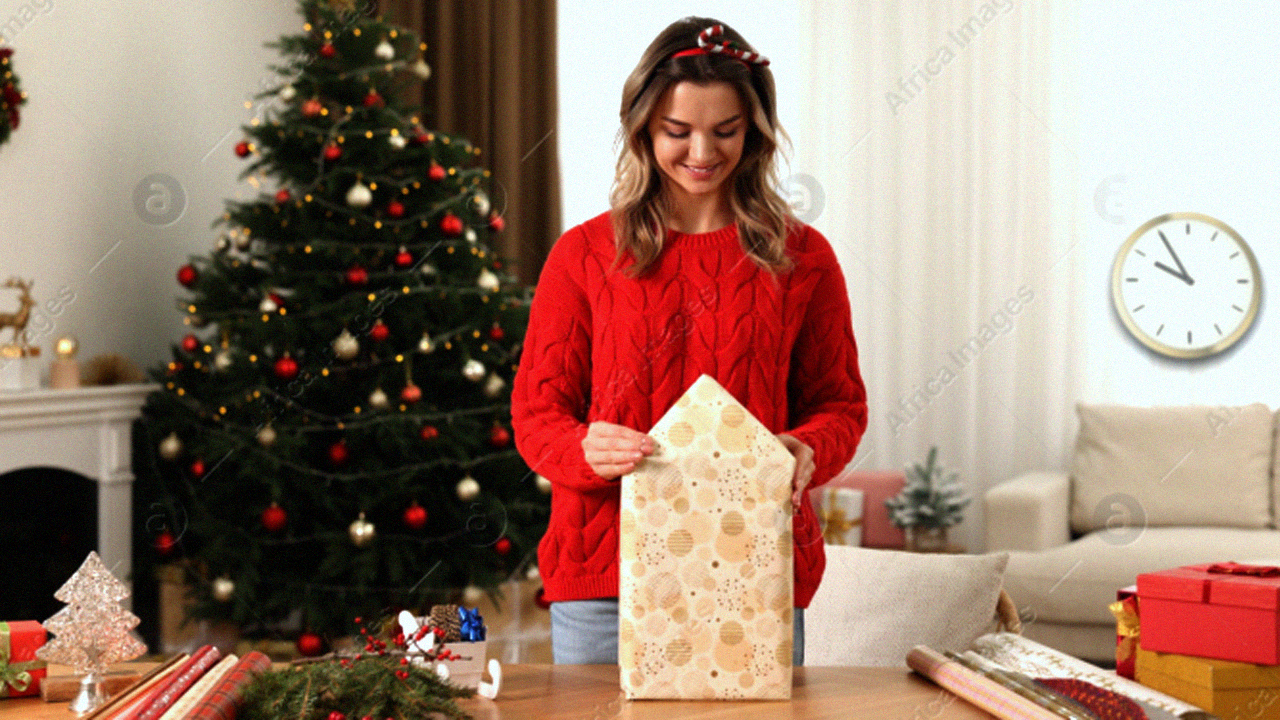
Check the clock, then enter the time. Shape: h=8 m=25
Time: h=9 m=55
